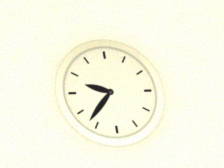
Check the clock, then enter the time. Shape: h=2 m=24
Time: h=9 m=37
